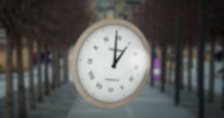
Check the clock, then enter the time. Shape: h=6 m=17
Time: h=12 m=59
